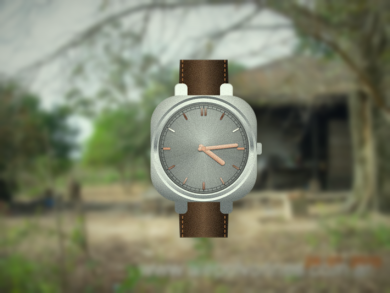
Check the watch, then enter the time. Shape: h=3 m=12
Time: h=4 m=14
